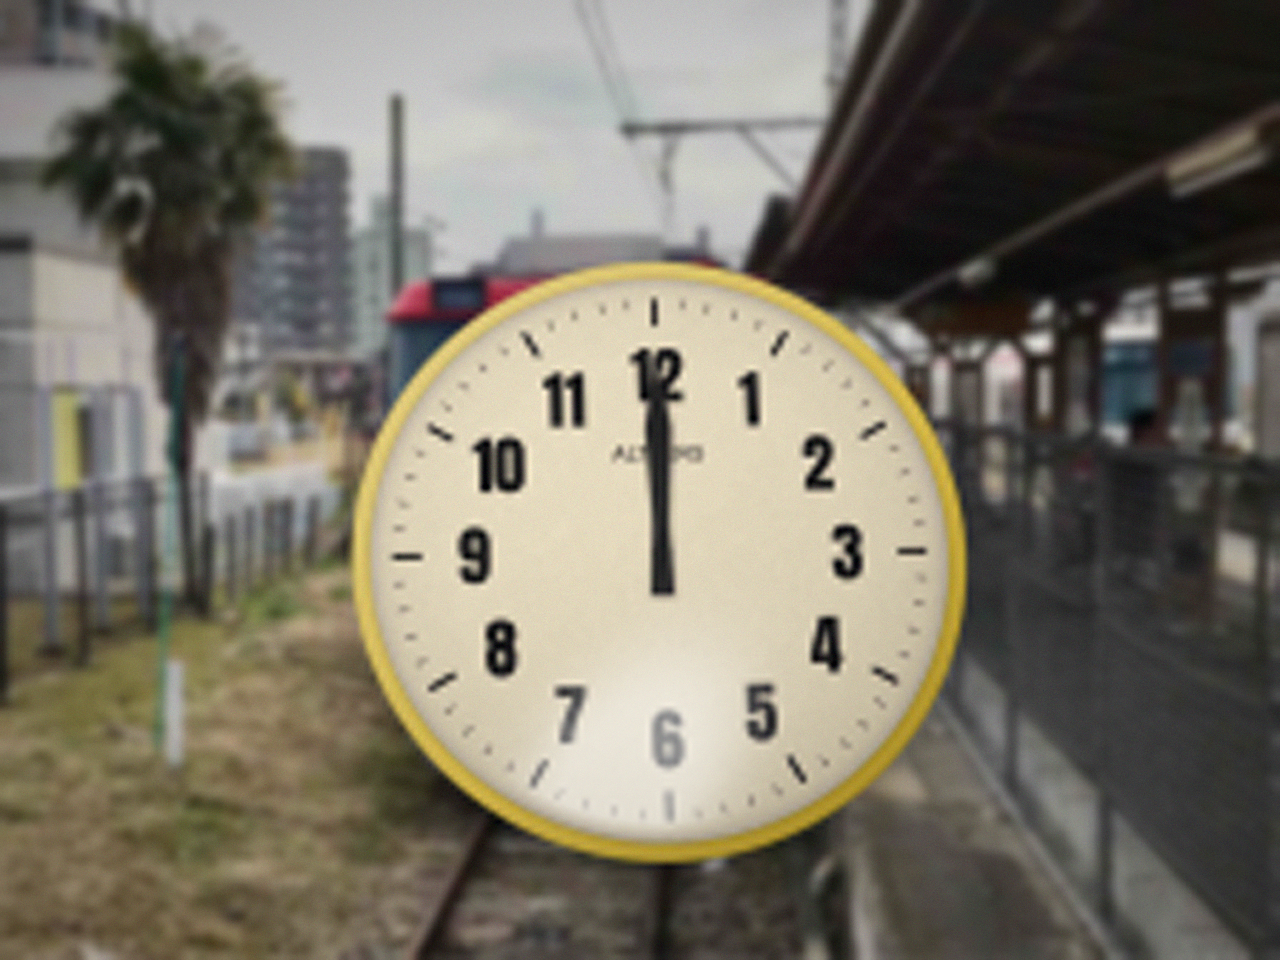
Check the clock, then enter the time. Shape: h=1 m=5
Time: h=12 m=0
